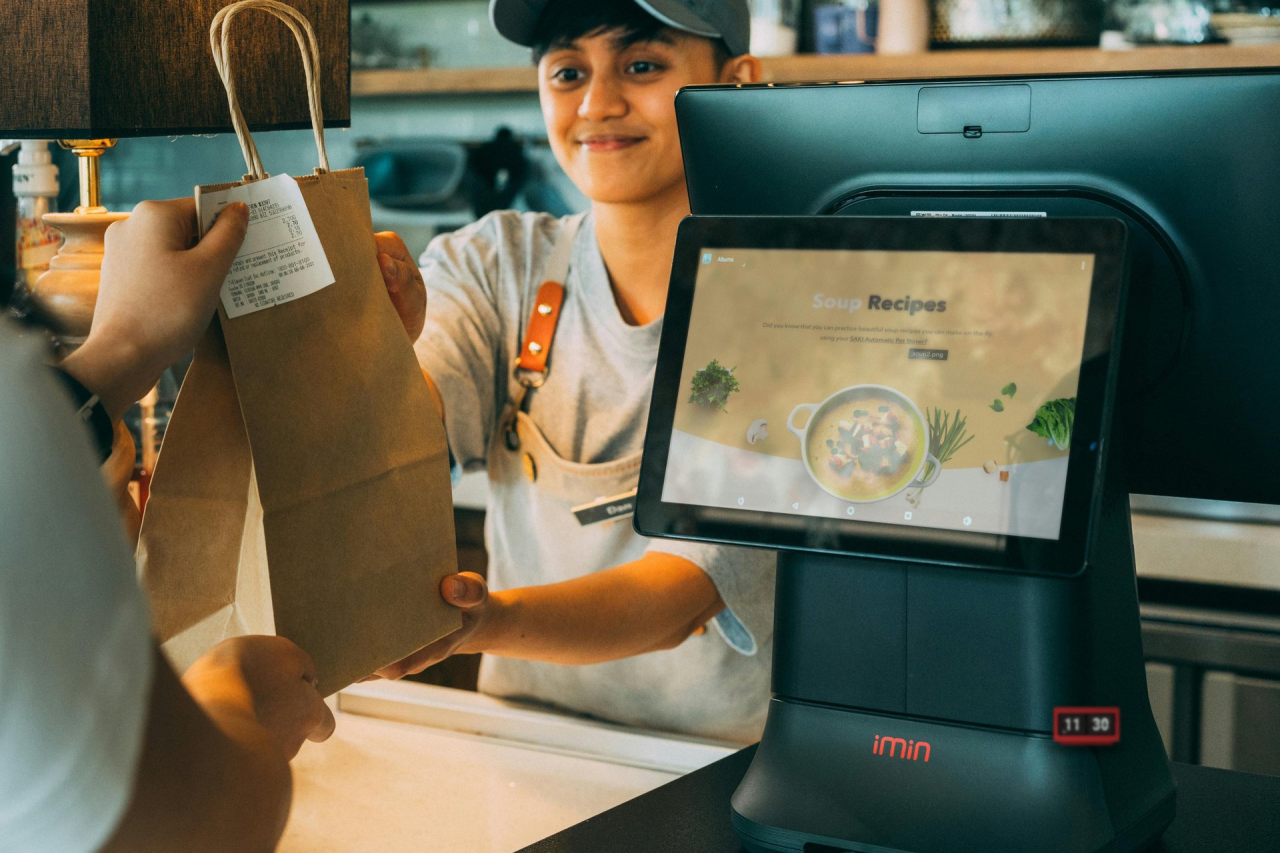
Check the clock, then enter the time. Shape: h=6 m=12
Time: h=11 m=30
